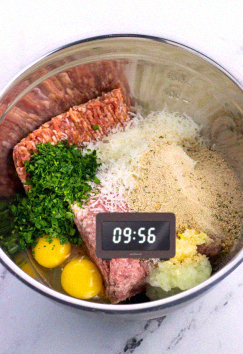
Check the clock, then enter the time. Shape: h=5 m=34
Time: h=9 m=56
